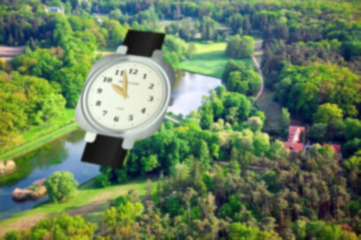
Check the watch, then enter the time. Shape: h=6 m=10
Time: h=9 m=57
